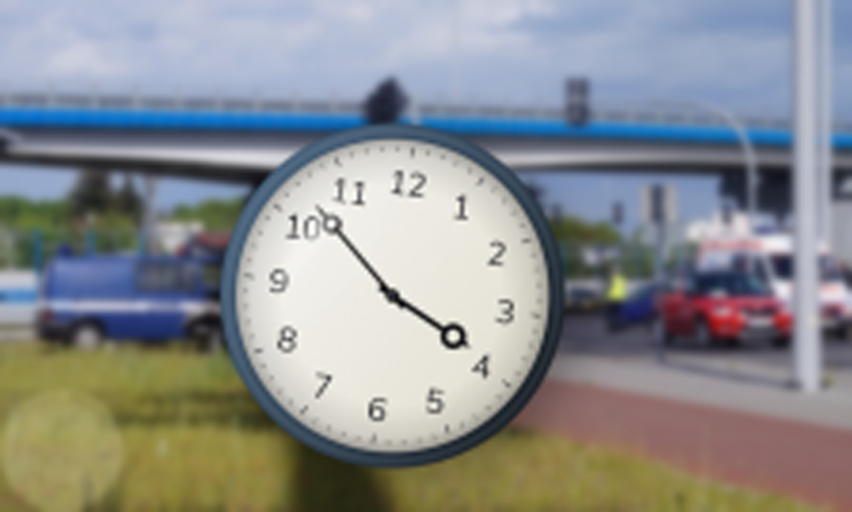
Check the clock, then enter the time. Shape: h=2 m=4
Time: h=3 m=52
